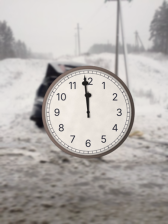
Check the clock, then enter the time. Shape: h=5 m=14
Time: h=11 m=59
